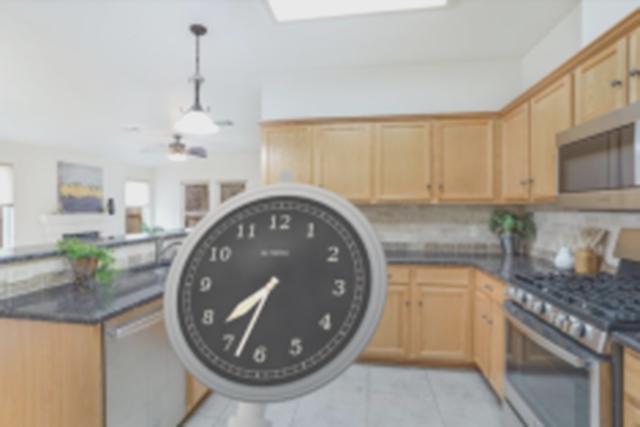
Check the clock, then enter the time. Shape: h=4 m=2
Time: h=7 m=33
